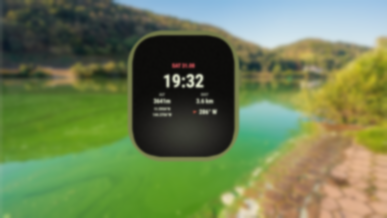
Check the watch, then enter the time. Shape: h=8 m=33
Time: h=19 m=32
